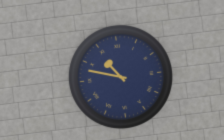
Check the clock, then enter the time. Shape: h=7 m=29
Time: h=10 m=48
